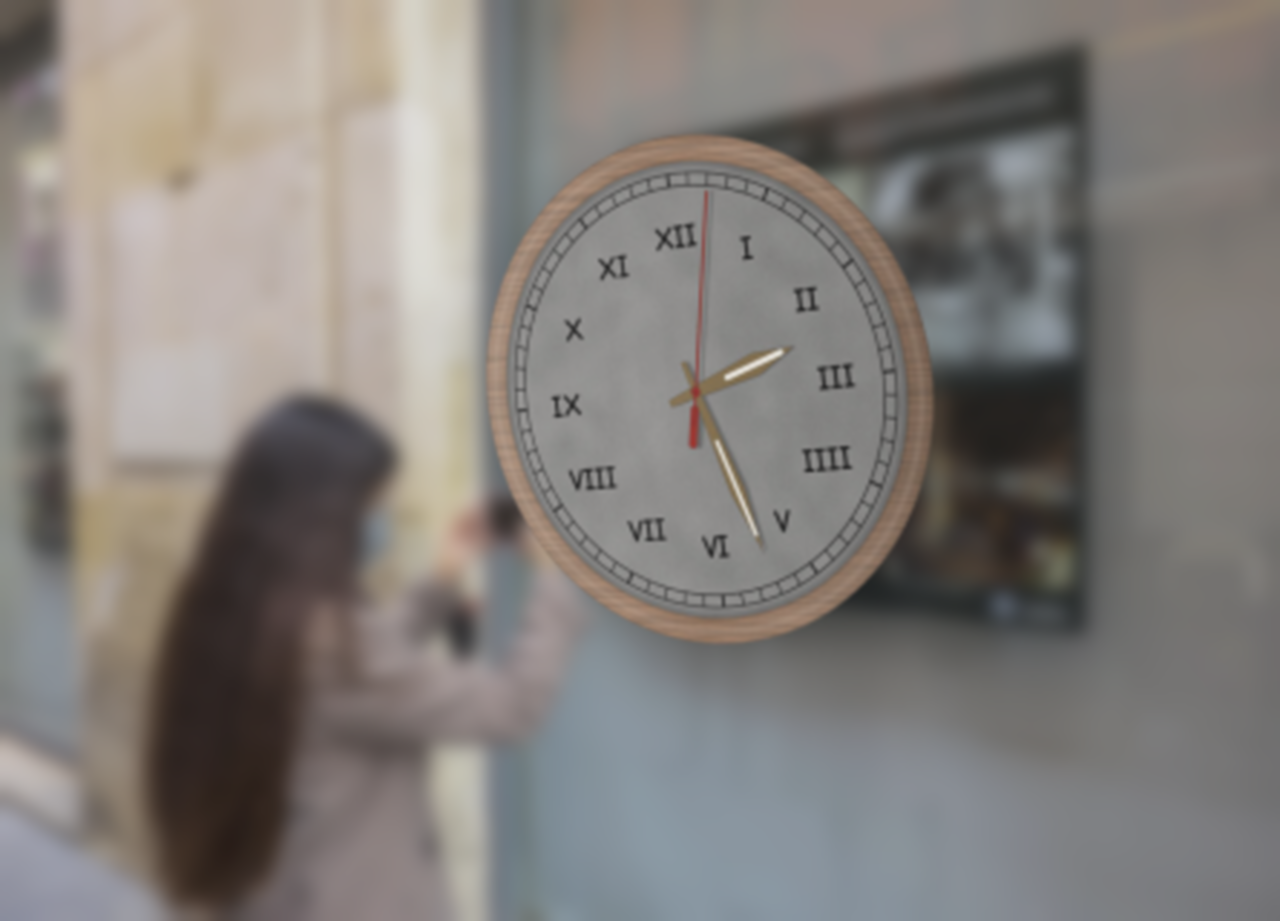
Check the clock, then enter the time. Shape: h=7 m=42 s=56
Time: h=2 m=27 s=2
